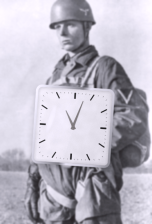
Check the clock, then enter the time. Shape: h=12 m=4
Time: h=11 m=3
